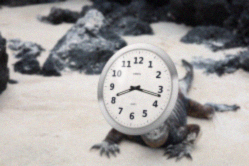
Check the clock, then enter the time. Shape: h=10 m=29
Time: h=8 m=17
